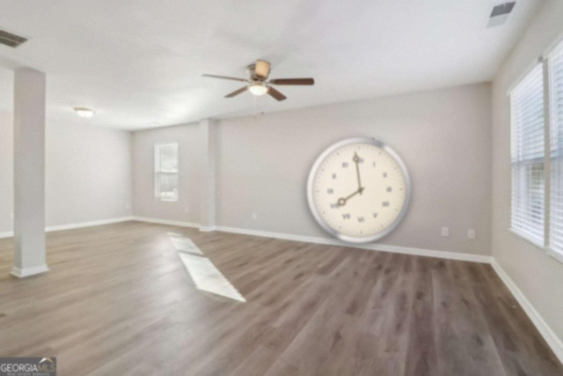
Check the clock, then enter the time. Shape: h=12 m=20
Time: h=7 m=59
